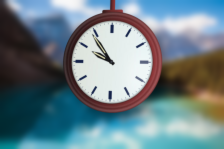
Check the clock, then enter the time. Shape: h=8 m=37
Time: h=9 m=54
